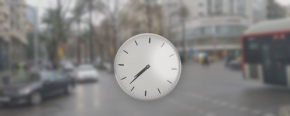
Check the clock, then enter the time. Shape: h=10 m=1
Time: h=7 m=37
